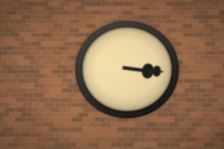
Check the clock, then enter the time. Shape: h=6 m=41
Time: h=3 m=16
